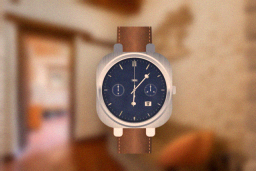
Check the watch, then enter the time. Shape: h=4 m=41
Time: h=6 m=7
